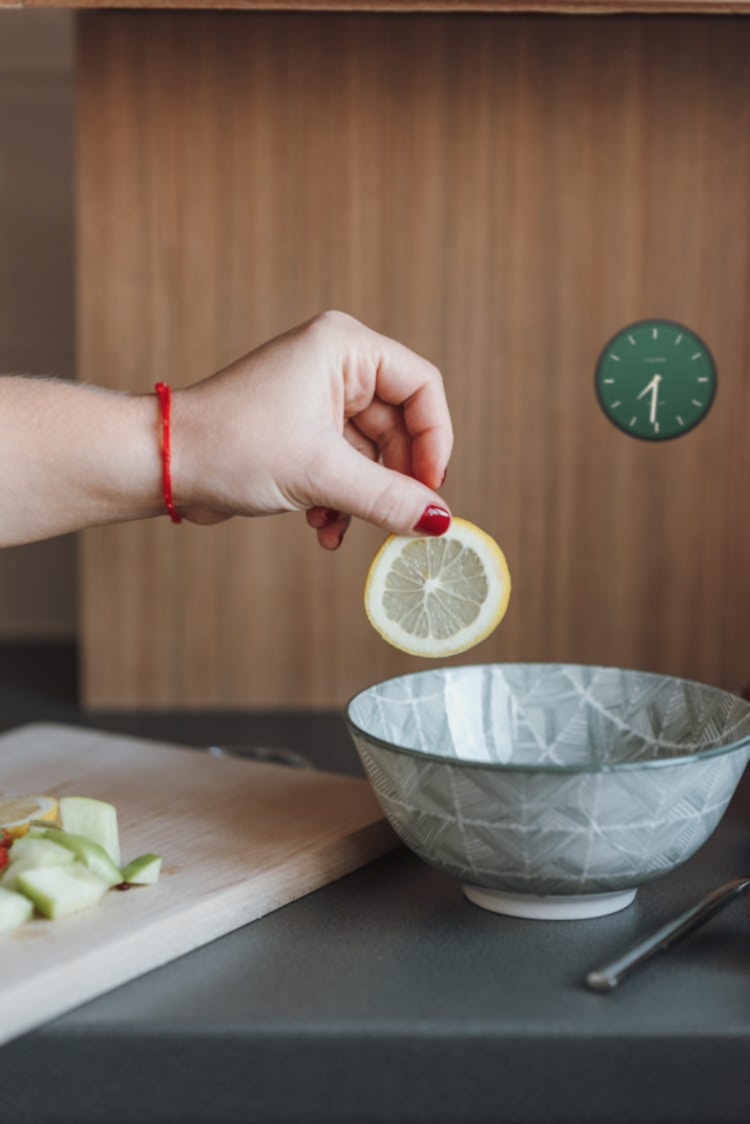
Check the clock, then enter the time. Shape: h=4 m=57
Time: h=7 m=31
